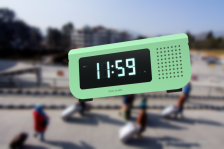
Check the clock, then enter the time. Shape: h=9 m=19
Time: h=11 m=59
